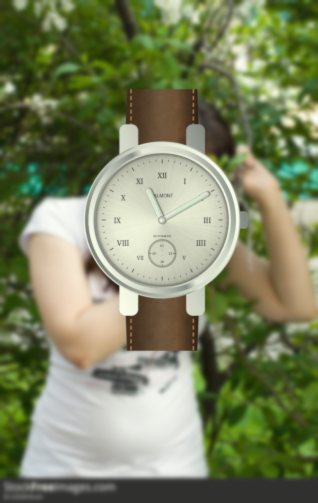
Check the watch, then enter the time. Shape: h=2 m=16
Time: h=11 m=10
